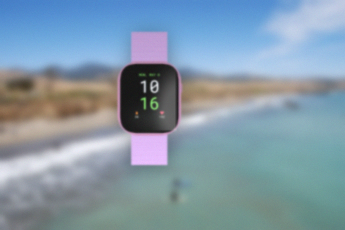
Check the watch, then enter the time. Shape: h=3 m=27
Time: h=10 m=16
